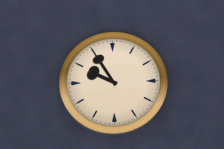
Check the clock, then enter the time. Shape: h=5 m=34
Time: h=9 m=55
